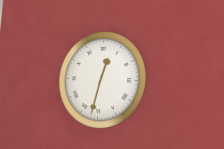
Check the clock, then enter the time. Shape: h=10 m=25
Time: h=12 m=32
